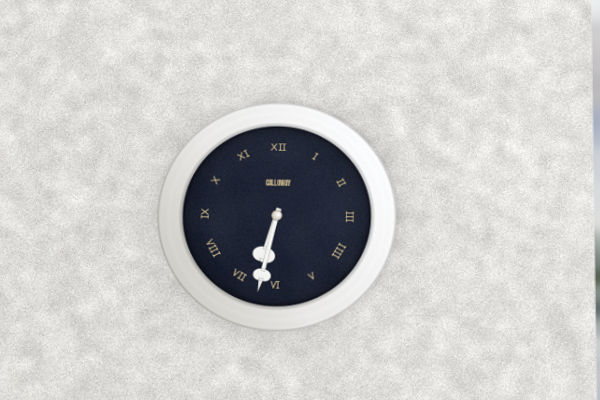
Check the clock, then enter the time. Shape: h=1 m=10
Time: h=6 m=32
